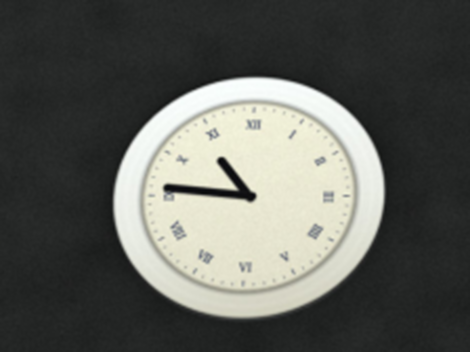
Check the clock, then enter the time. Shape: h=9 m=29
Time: h=10 m=46
